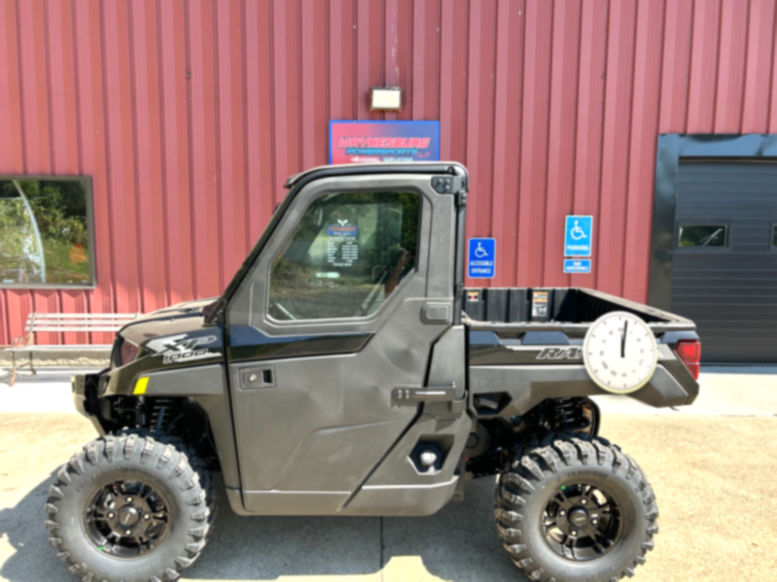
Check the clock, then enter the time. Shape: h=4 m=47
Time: h=12 m=2
